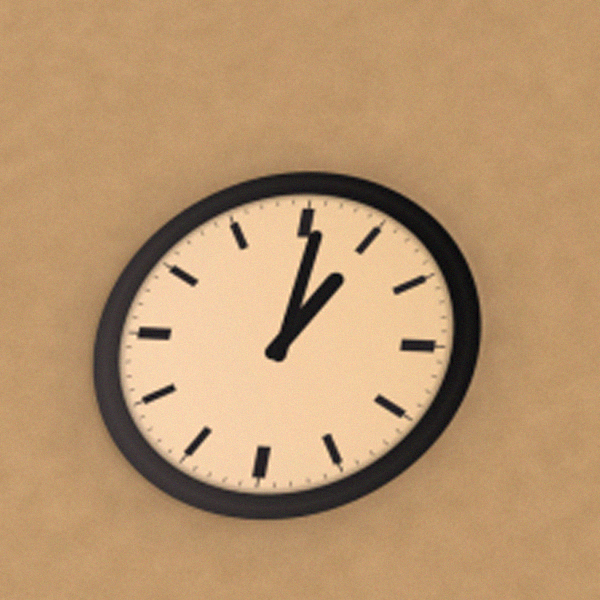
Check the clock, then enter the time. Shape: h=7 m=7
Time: h=1 m=1
